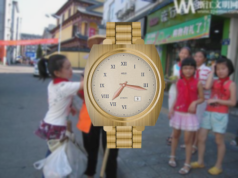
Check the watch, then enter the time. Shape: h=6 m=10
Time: h=7 m=17
